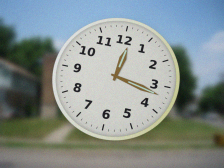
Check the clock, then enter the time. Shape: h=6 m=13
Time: h=12 m=17
